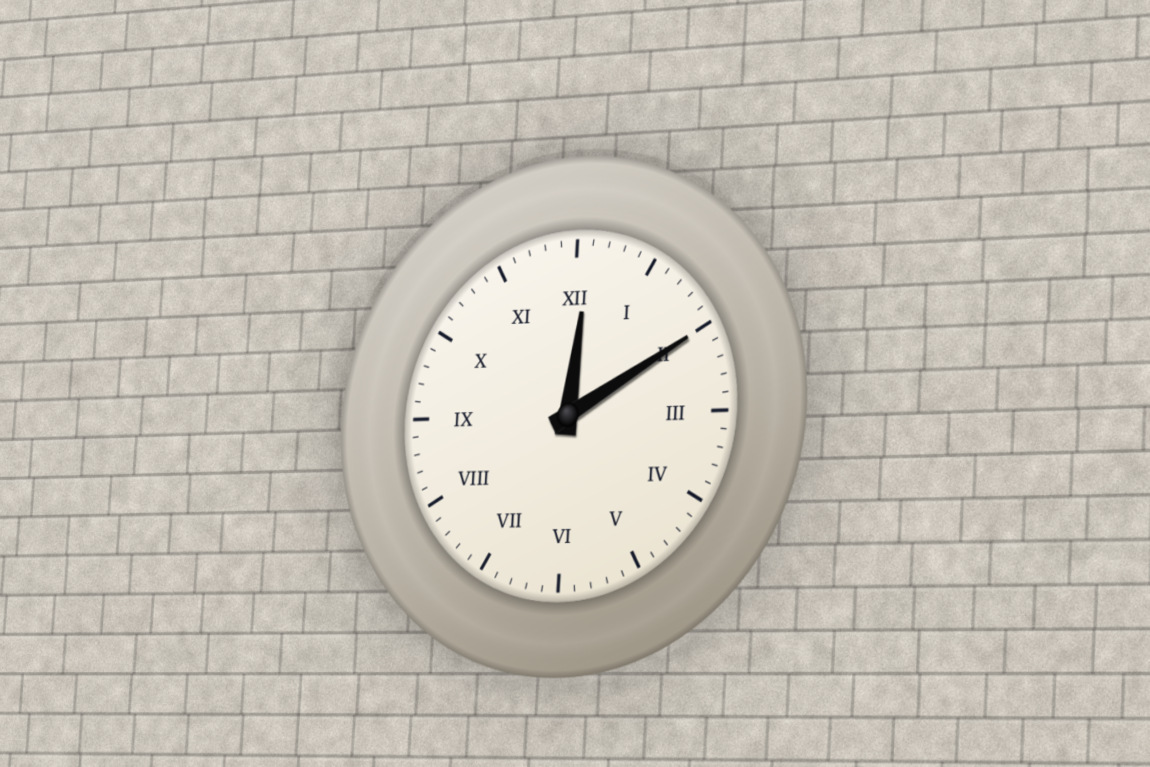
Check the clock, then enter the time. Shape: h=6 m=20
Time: h=12 m=10
